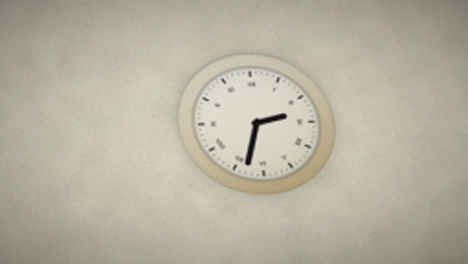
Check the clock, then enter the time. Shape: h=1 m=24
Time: h=2 m=33
